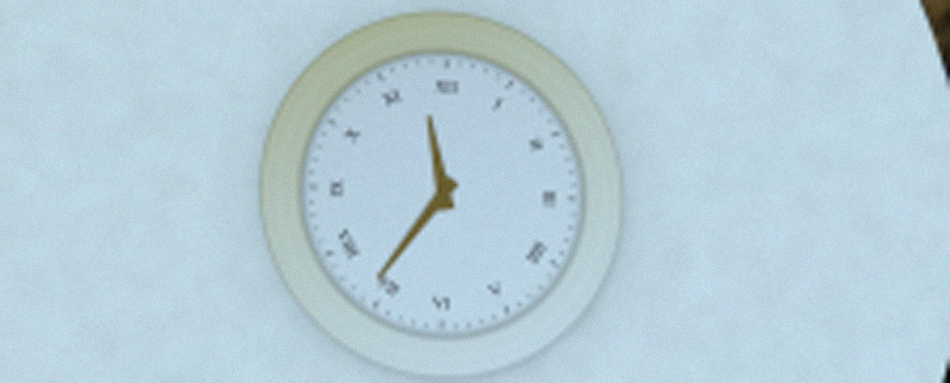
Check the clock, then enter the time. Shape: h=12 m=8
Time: h=11 m=36
